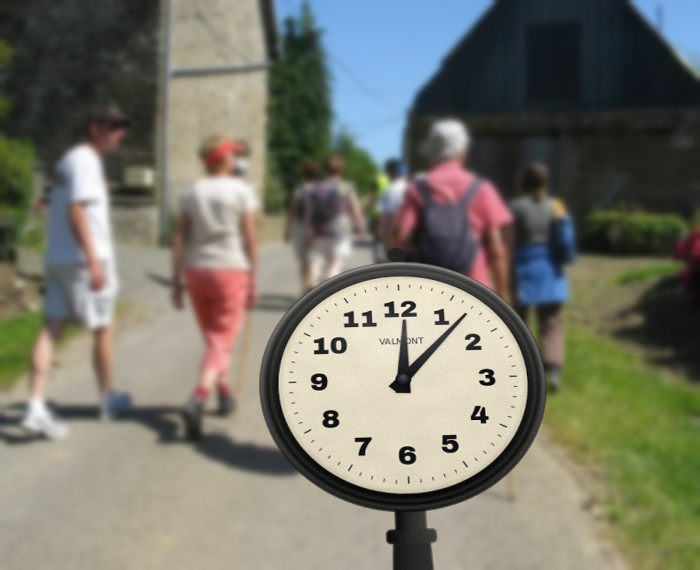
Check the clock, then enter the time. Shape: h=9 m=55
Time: h=12 m=7
